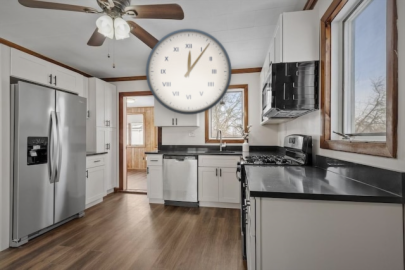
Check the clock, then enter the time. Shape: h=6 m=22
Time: h=12 m=6
